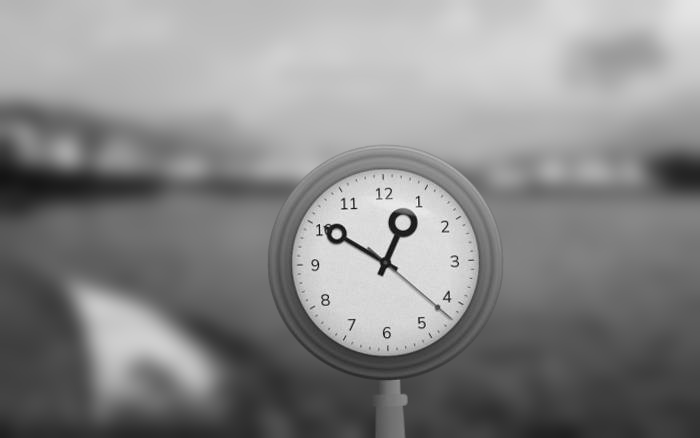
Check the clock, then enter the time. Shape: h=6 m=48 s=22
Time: h=12 m=50 s=22
